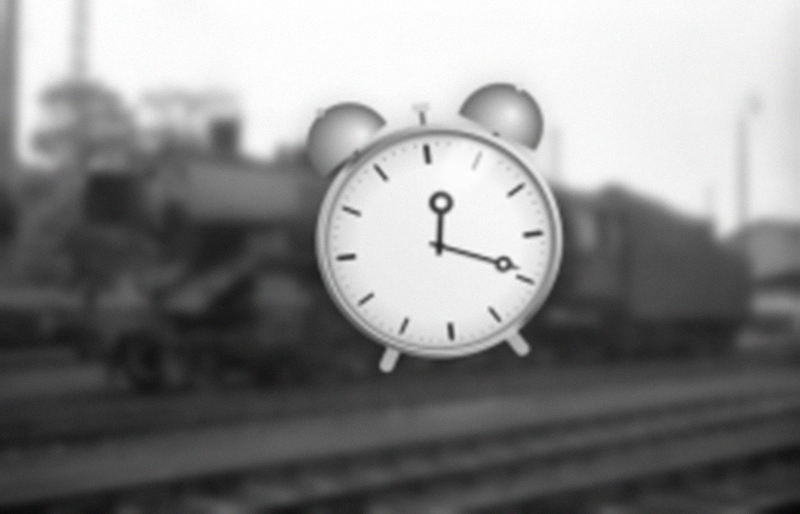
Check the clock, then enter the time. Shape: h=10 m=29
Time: h=12 m=19
